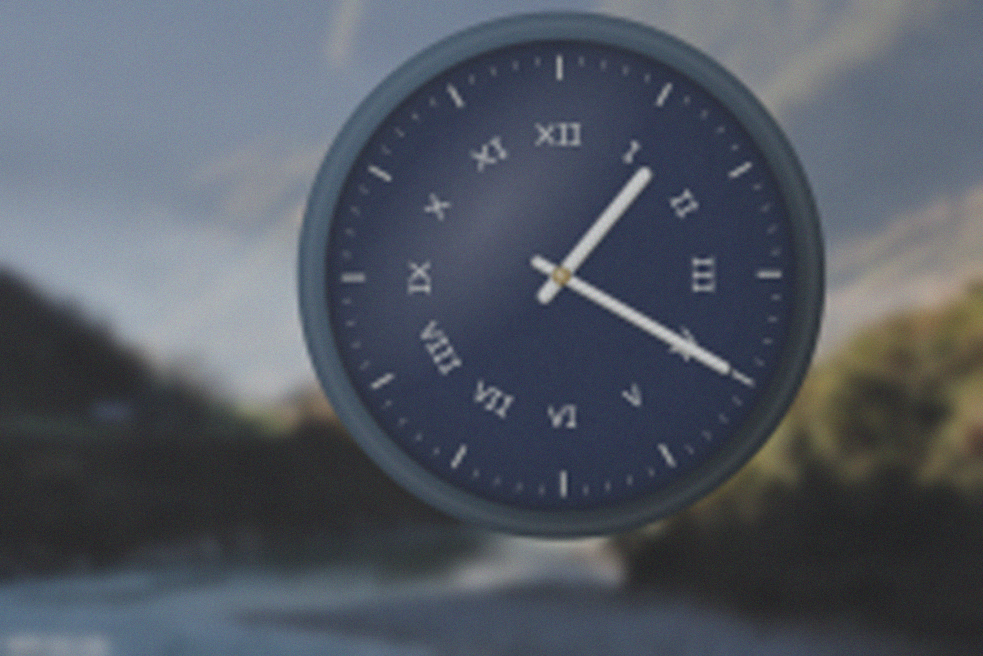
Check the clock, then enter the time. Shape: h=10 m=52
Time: h=1 m=20
